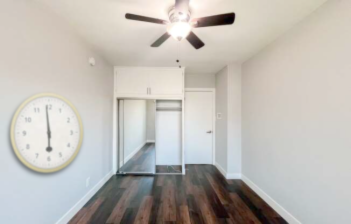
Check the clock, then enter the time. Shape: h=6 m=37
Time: h=5 m=59
